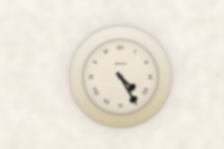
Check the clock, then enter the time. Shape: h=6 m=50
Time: h=4 m=25
